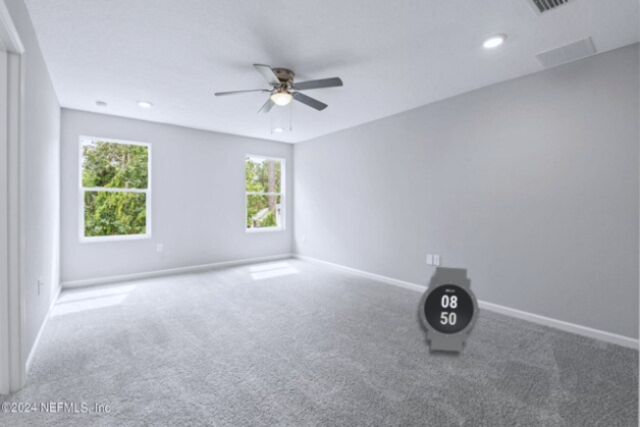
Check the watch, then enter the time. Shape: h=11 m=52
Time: h=8 m=50
